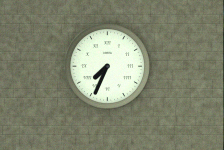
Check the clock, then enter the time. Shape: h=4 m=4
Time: h=7 m=34
